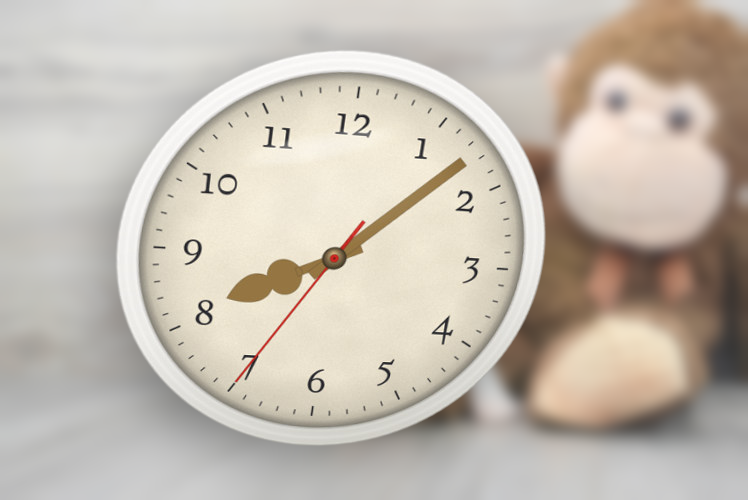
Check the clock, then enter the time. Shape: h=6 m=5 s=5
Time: h=8 m=7 s=35
